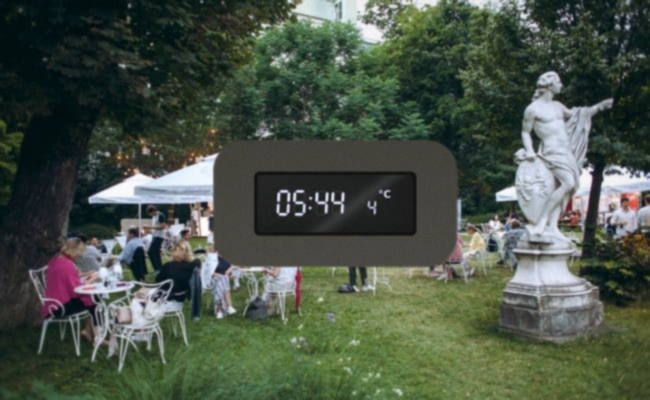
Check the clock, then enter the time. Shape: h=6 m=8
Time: h=5 m=44
